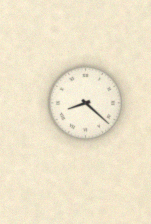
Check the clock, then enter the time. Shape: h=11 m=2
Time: h=8 m=22
